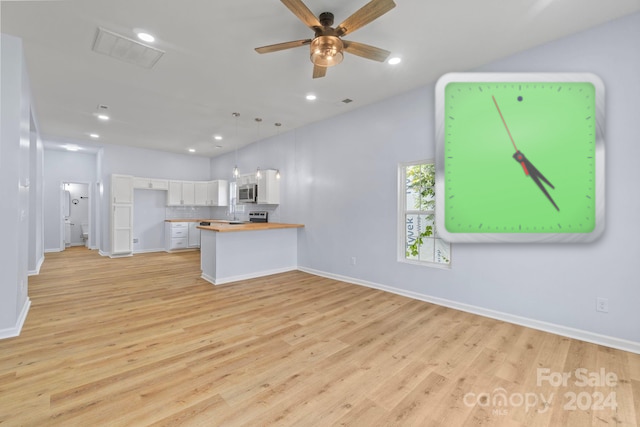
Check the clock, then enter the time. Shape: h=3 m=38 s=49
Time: h=4 m=23 s=56
